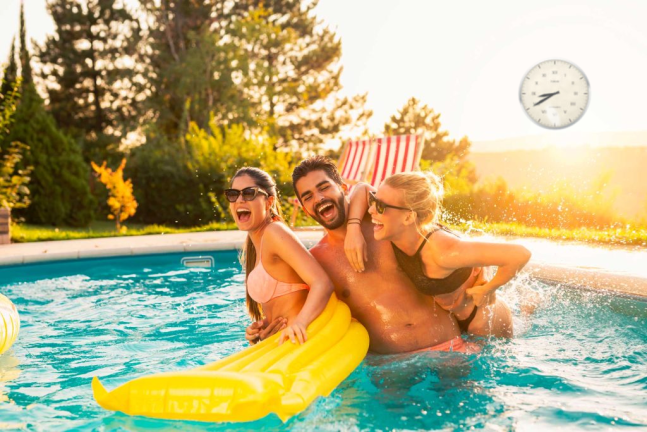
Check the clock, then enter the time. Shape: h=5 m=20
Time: h=8 m=40
